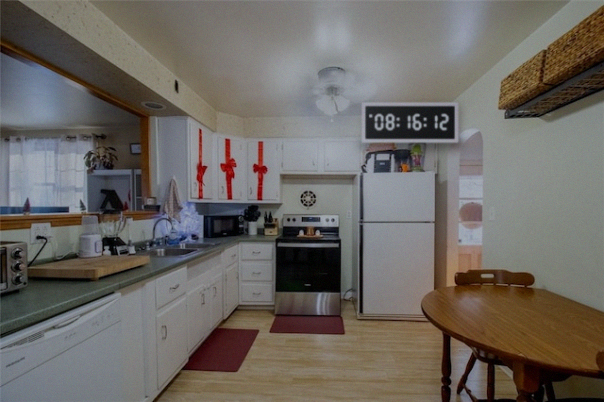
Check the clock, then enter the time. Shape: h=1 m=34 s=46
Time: h=8 m=16 s=12
